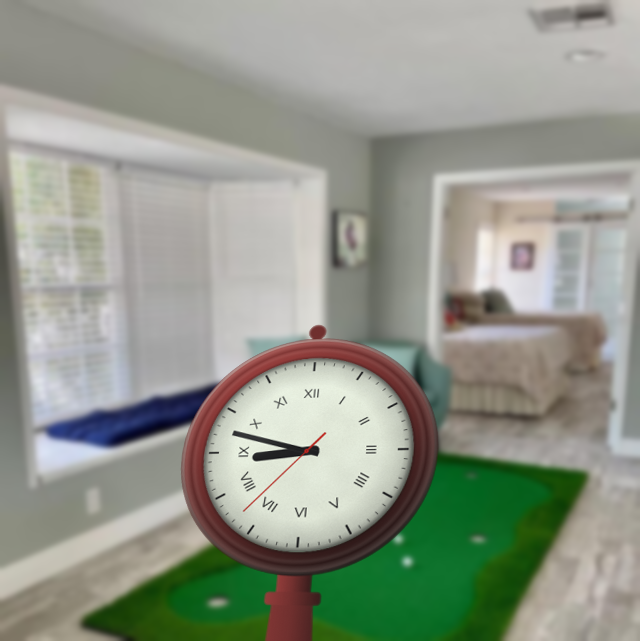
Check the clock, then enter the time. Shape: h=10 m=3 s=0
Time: h=8 m=47 s=37
